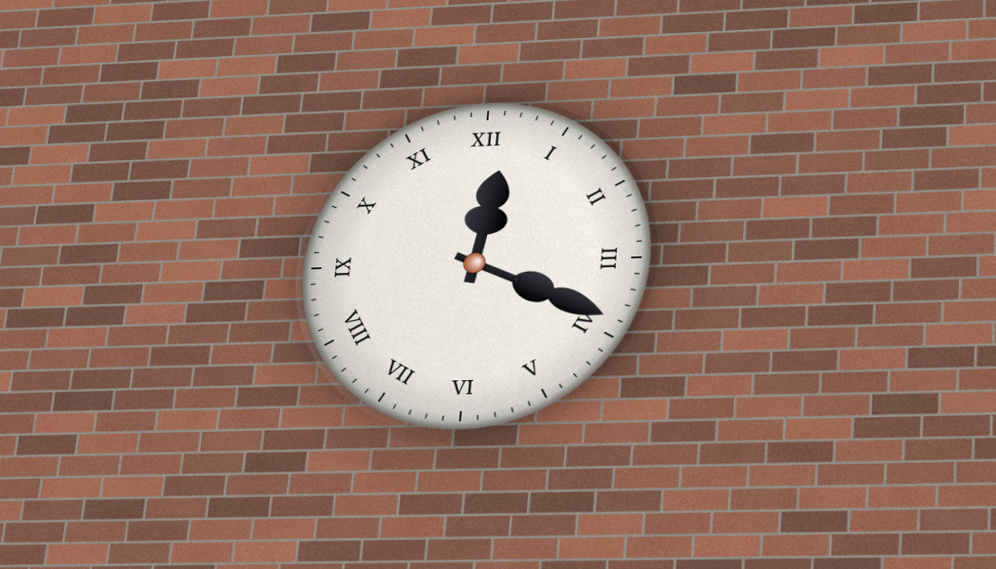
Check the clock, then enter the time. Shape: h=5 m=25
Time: h=12 m=19
